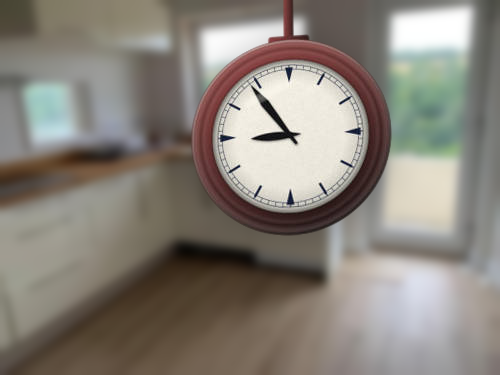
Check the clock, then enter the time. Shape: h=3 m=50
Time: h=8 m=54
